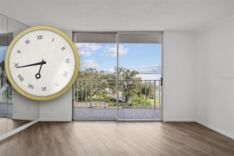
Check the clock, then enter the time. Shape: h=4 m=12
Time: h=6 m=44
